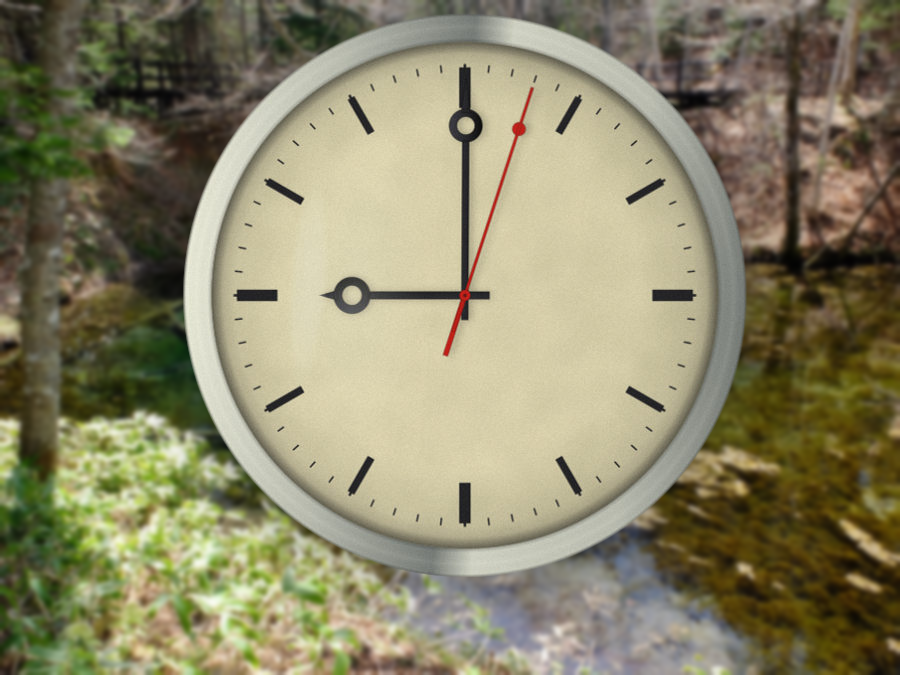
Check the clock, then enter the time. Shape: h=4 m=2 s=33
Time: h=9 m=0 s=3
